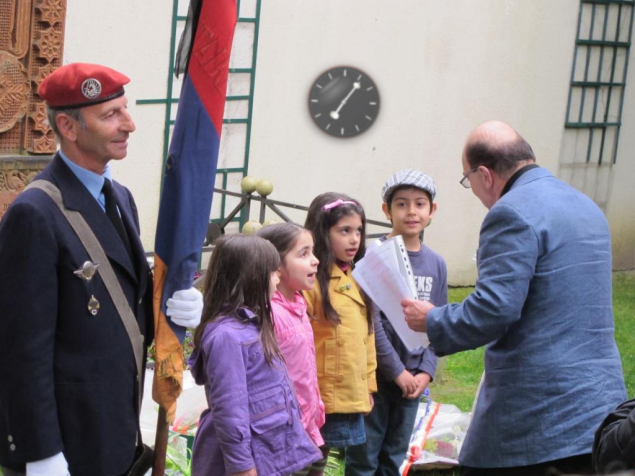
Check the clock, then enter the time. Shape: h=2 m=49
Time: h=7 m=6
